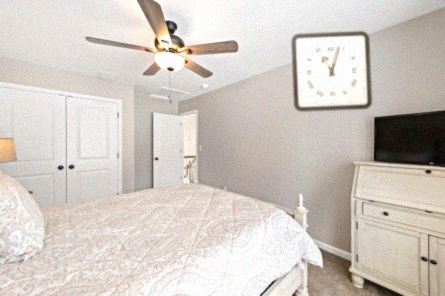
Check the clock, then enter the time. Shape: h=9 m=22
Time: h=11 m=3
